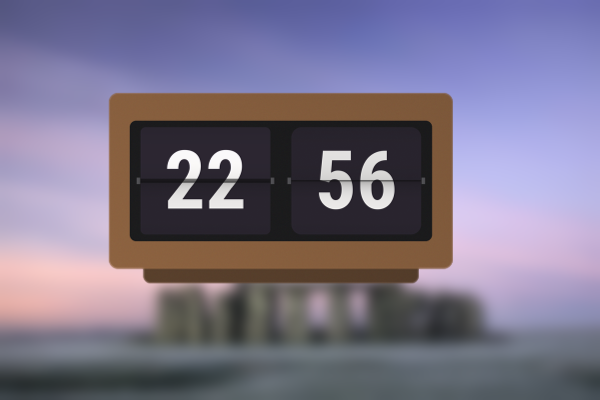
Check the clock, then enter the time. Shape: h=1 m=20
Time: h=22 m=56
